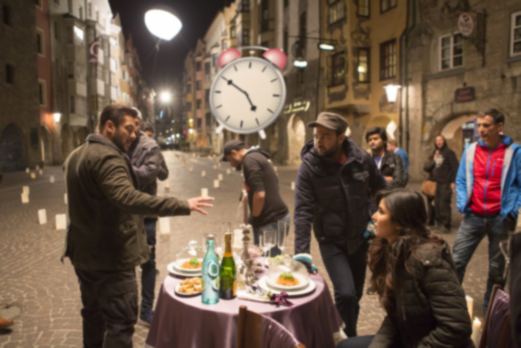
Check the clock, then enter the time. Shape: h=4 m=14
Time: h=4 m=50
